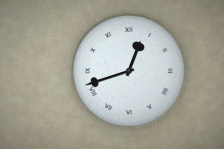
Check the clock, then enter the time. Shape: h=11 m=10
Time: h=12 m=42
